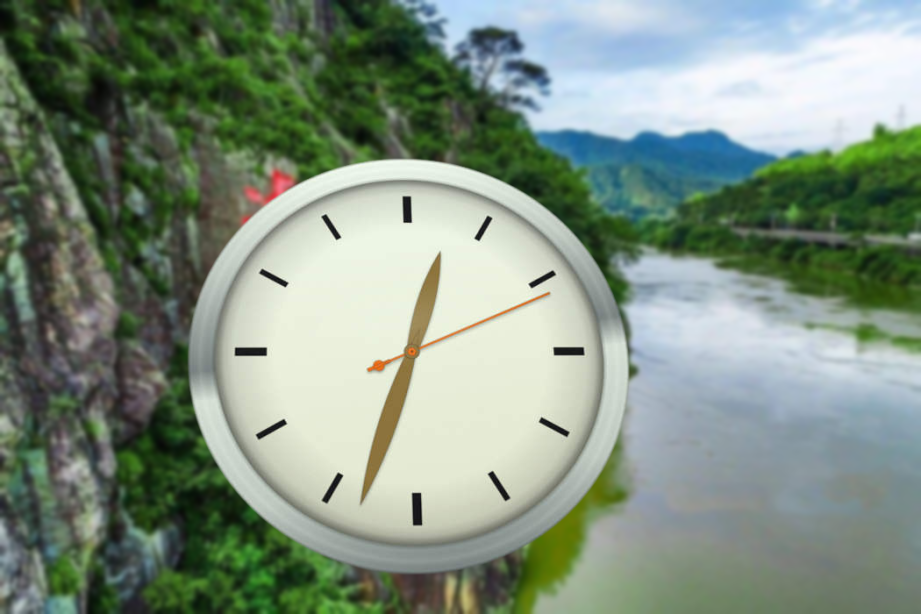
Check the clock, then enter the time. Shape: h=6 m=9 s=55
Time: h=12 m=33 s=11
